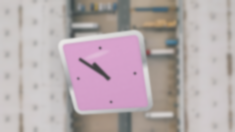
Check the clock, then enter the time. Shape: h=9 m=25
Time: h=10 m=52
